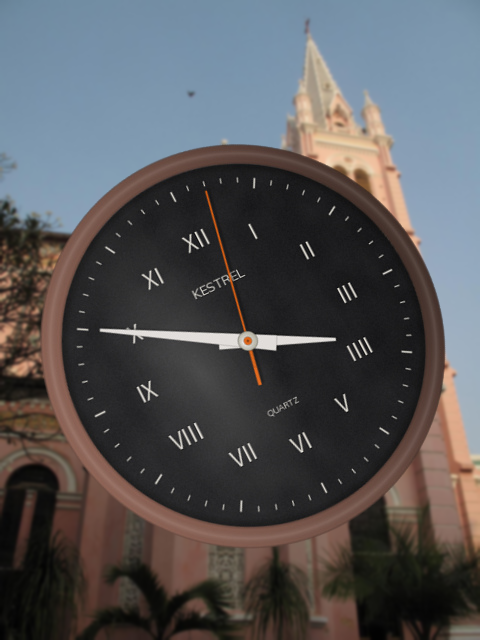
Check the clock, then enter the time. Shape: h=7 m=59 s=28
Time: h=3 m=50 s=2
